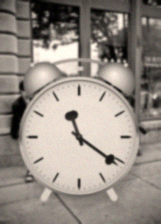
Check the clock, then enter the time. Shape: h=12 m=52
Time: h=11 m=21
